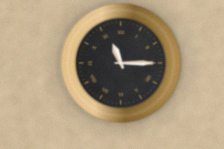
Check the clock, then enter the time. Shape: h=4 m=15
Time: h=11 m=15
